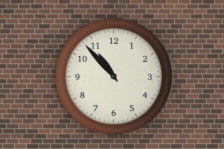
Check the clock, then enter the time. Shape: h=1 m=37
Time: h=10 m=53
